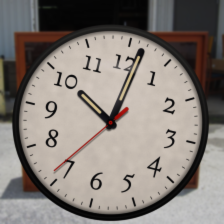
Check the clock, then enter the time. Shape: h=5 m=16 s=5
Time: h=10 m=1 s=36
